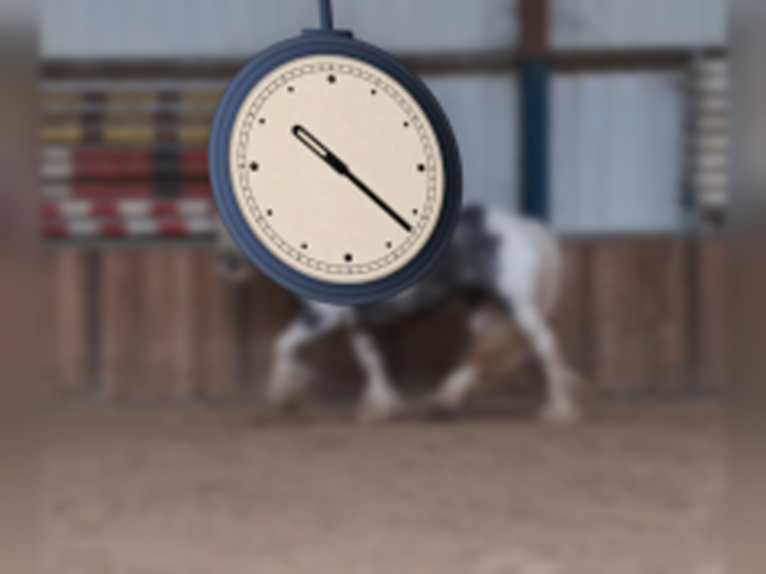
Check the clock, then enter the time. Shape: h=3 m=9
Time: h=10 m=22
